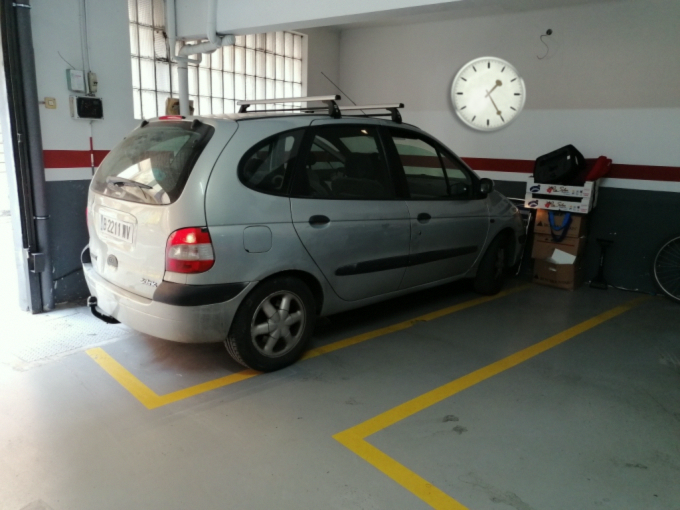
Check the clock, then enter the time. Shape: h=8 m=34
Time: h=1 m=25
